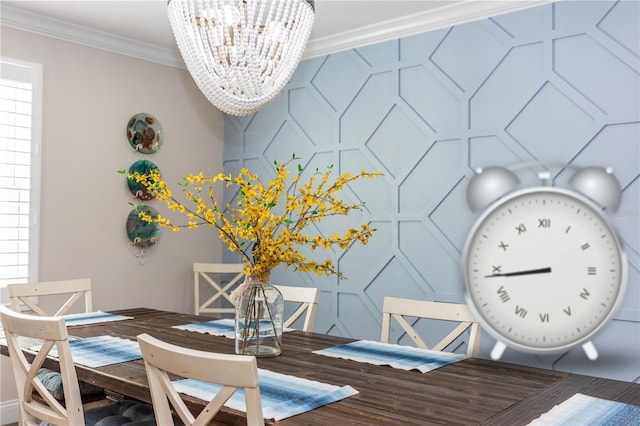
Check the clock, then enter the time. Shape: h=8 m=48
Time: h=8 m=44
